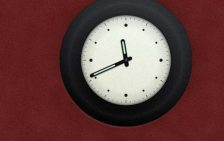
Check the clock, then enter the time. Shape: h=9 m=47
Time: h=11 m=41
